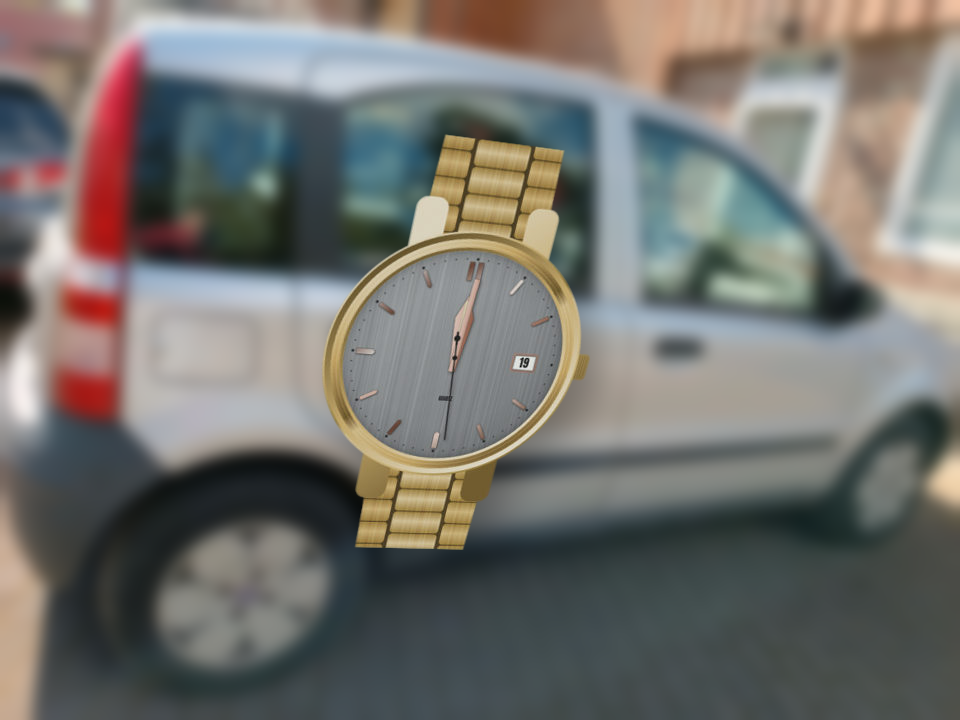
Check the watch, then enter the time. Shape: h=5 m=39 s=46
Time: h=12 m=0 s=29
